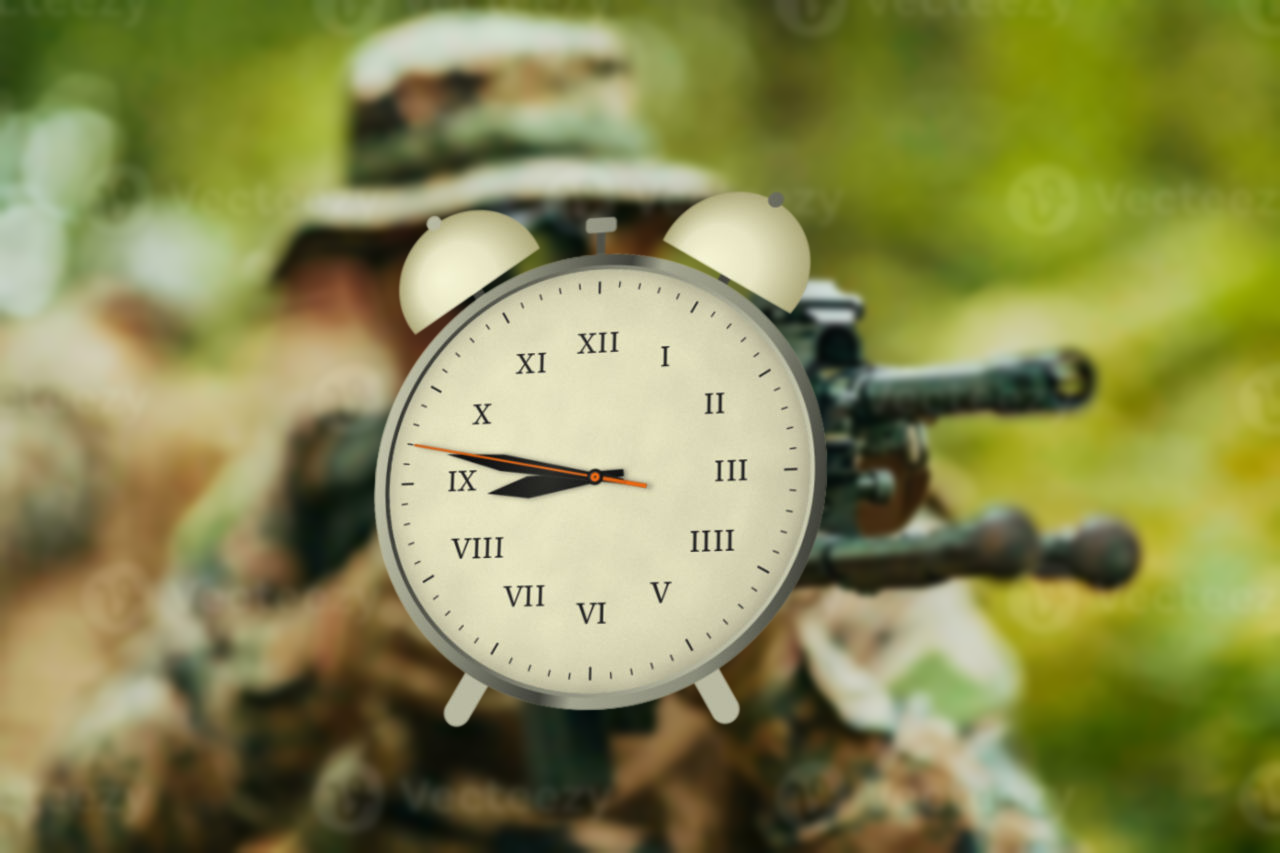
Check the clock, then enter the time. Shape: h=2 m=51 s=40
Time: h=8 m=46 s=47
